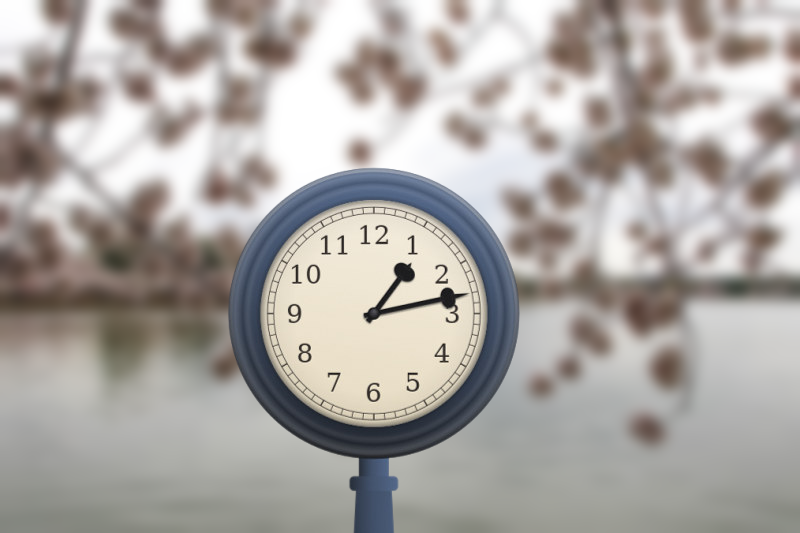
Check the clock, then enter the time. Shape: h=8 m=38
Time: h=1 m=13
